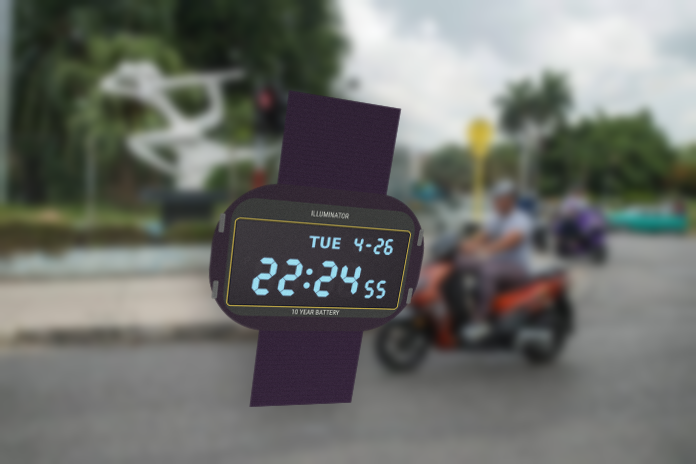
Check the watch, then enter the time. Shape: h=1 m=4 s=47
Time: h=22 m=24 s=55
